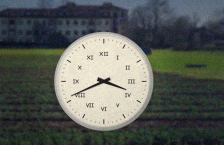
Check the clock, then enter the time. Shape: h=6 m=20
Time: h=3 m=41
